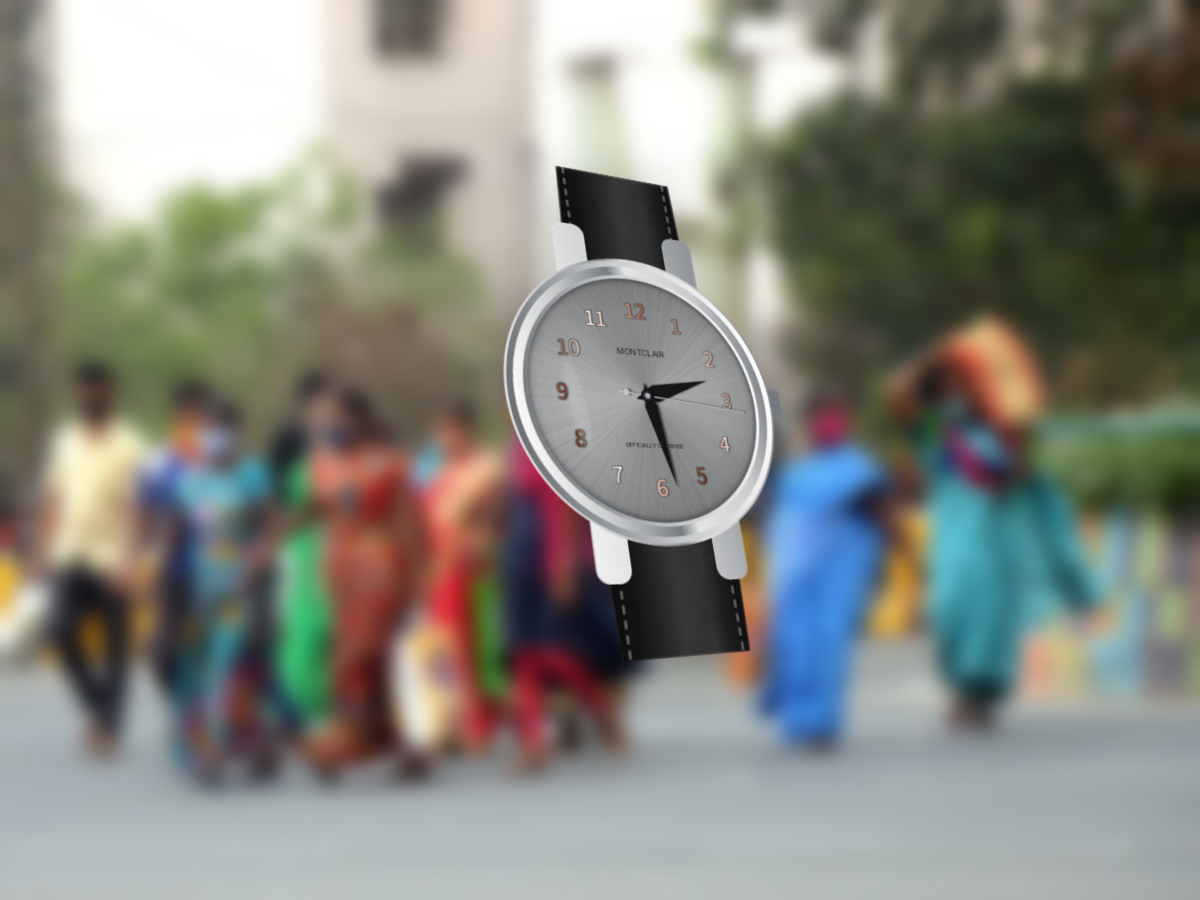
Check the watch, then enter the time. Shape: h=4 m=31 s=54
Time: h=2 m=28 s=16
